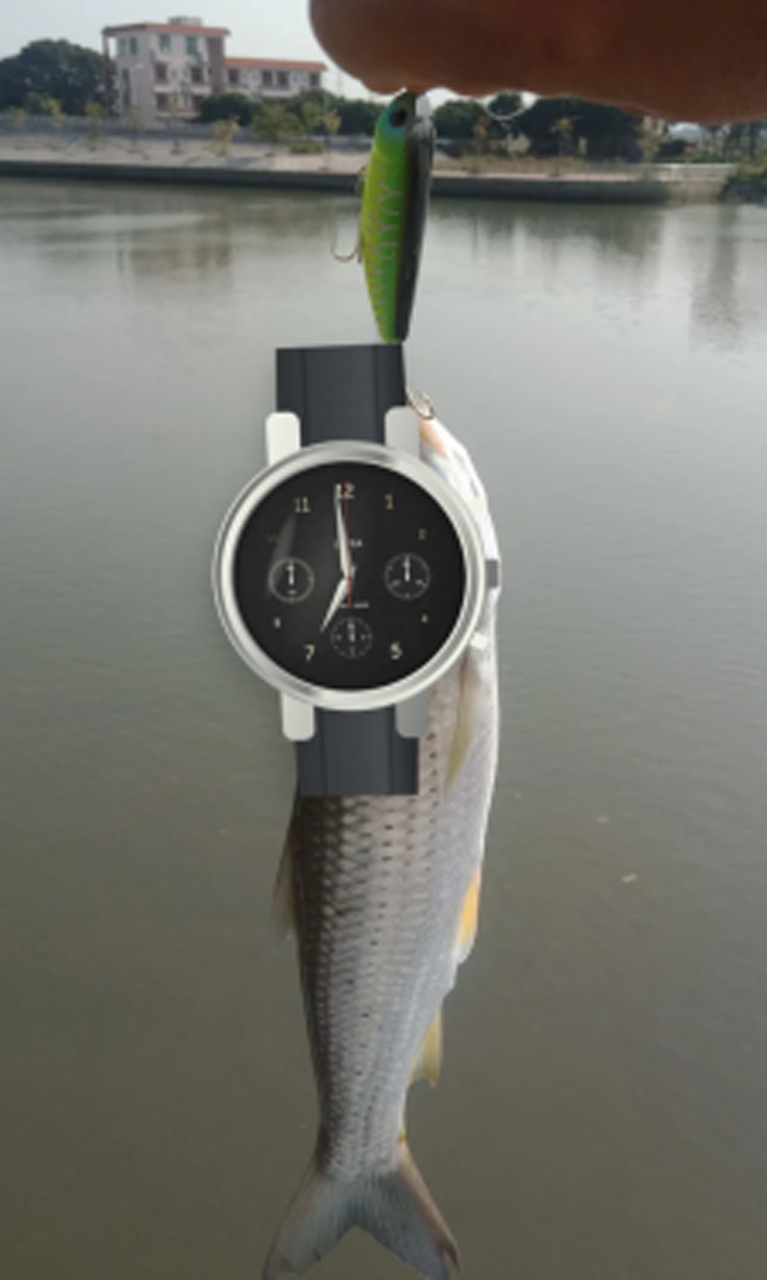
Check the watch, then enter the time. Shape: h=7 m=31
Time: h=6 m=59
